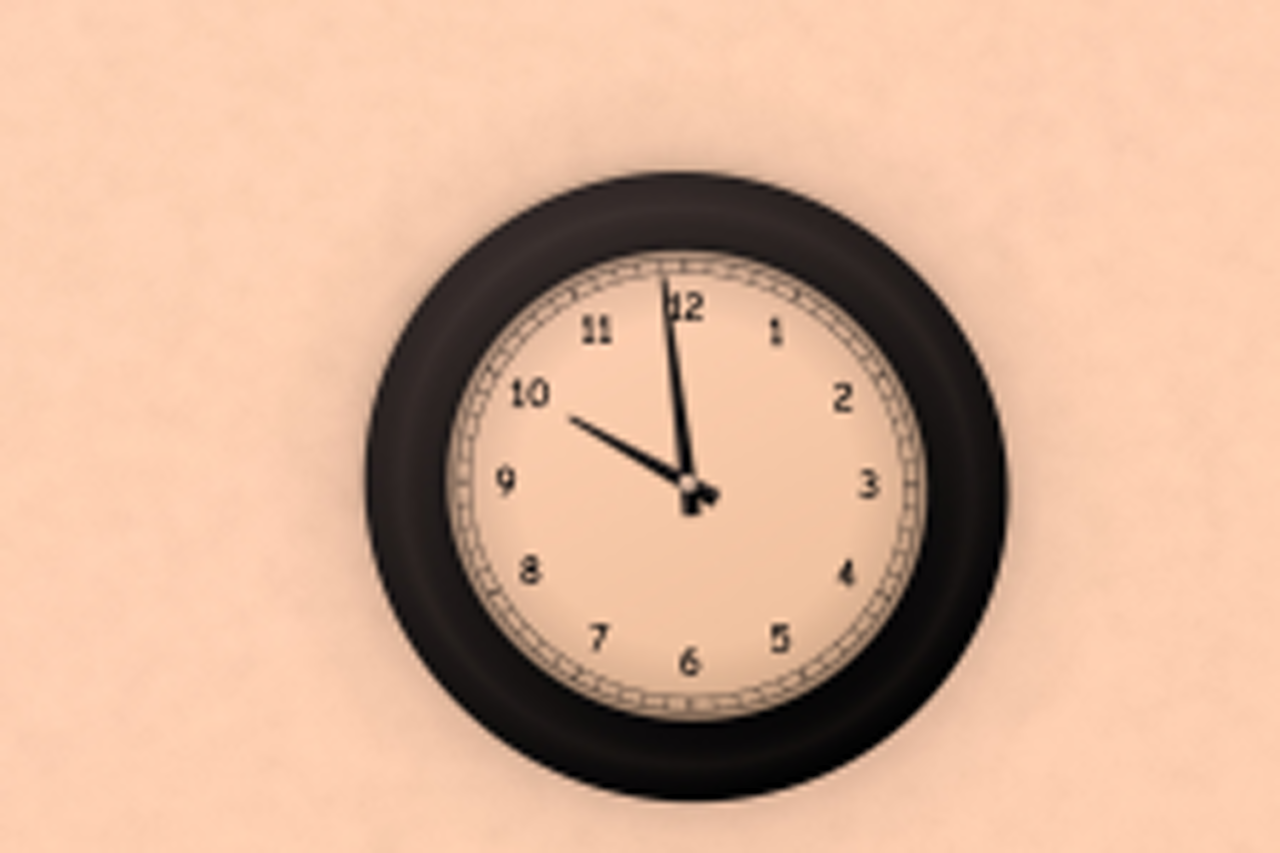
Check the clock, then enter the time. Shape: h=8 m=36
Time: h=9 m=59
